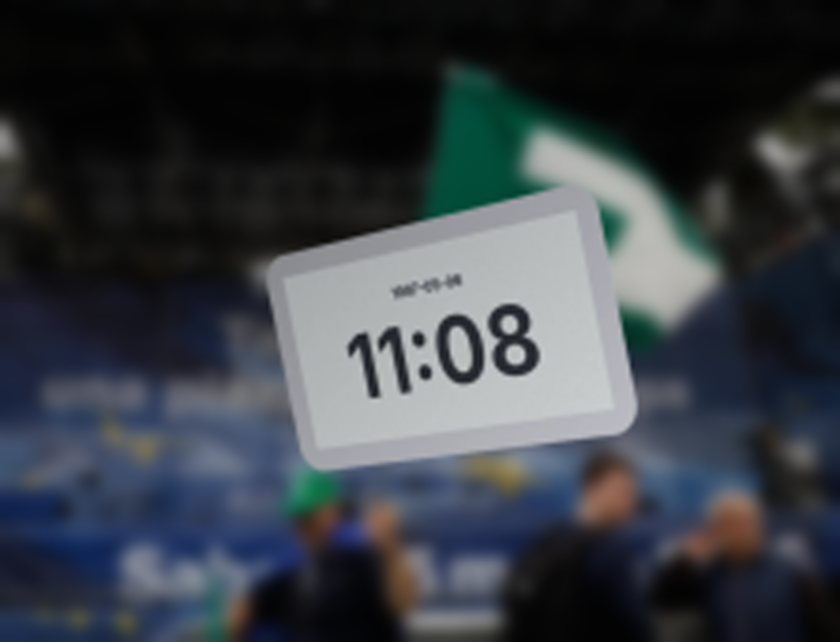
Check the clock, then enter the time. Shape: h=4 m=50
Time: h=11 m=8
